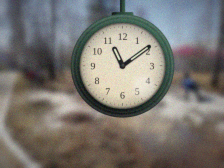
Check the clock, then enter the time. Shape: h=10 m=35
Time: h=11 m=9
